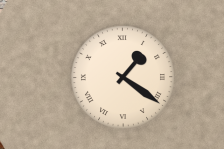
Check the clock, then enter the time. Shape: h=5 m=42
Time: h=1 m=21
